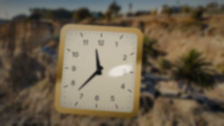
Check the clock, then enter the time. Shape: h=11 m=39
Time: h=11 m=37
